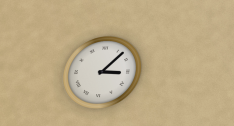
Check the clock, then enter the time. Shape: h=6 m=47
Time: h=3 m=7
